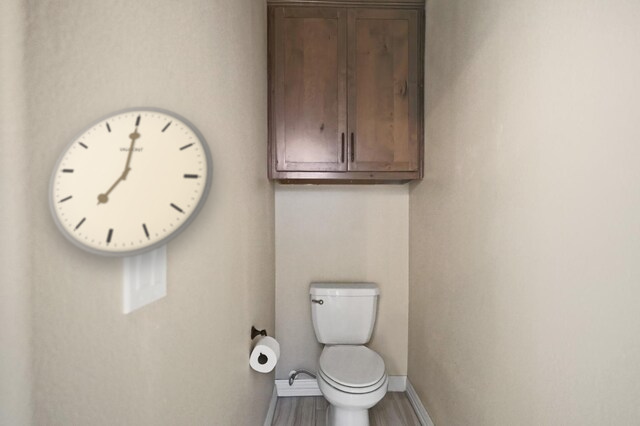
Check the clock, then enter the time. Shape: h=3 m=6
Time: h=7 m=0
